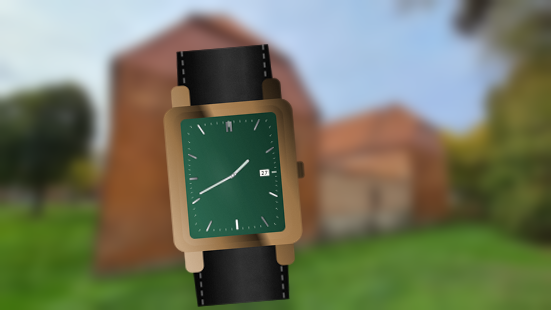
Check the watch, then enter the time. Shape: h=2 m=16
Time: h=1 m=41
